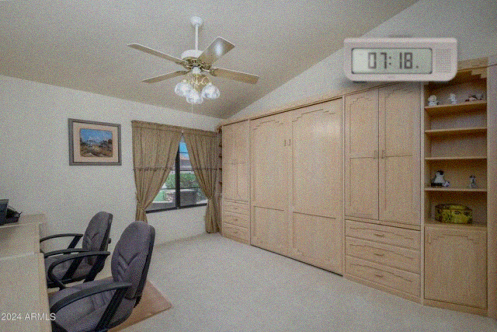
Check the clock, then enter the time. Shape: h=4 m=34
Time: h=7 m=18
